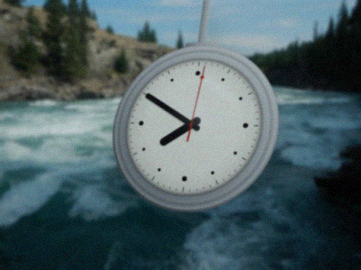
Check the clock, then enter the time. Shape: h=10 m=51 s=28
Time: h=7 m=50 s=1
